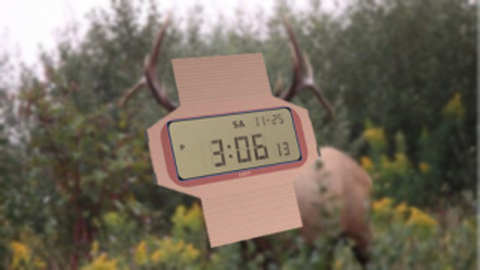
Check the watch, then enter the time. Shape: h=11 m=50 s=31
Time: h=3 m=6 s=13
